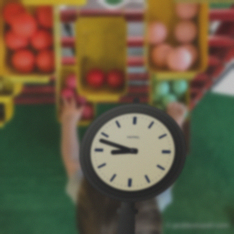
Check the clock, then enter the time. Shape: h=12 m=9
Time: h=8 m=48
